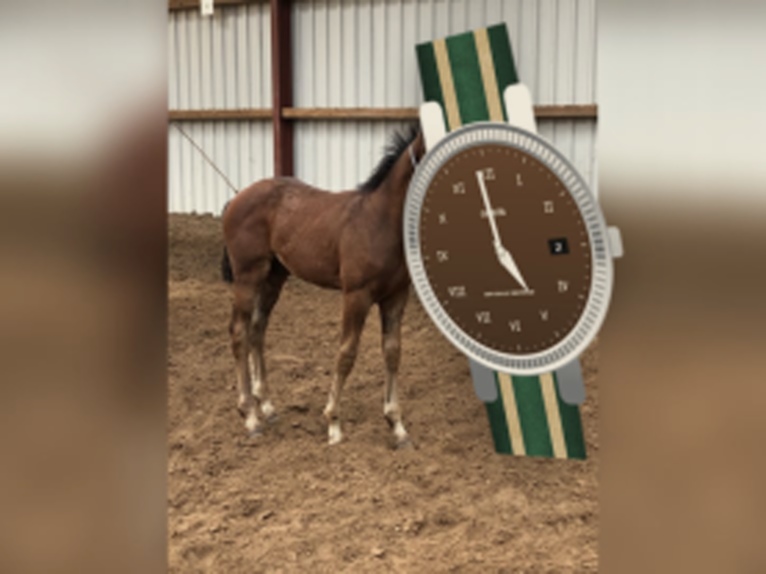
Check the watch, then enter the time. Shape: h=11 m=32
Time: h=4 m=59
